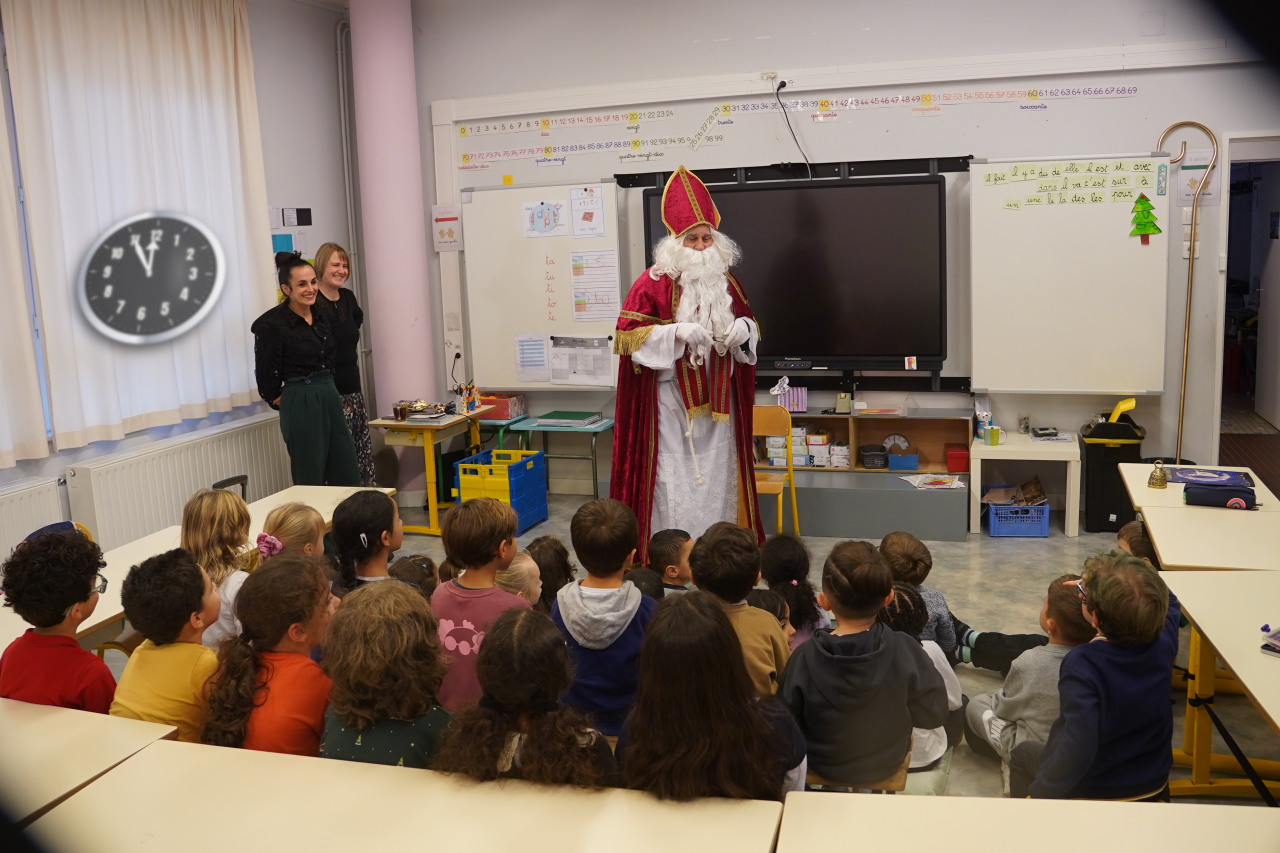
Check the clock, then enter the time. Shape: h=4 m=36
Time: h=11 m=55
